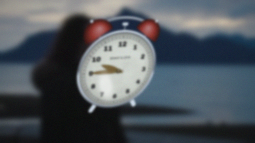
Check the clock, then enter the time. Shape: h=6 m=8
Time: h=9 m=45
